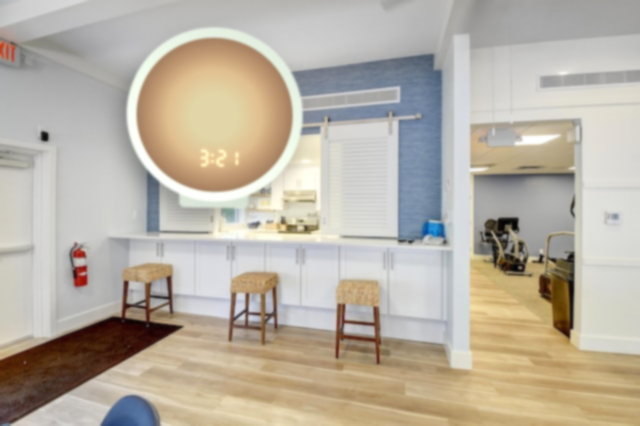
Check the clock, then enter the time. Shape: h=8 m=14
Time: h=3 m=21
